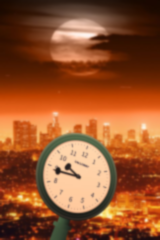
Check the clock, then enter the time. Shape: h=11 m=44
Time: h=9 m=44
